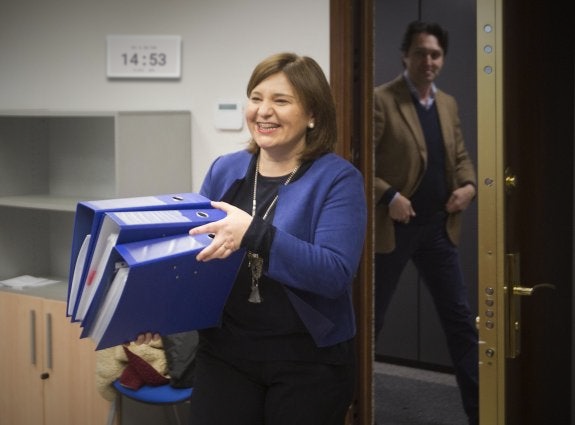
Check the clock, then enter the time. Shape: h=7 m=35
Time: h=14 m=53
